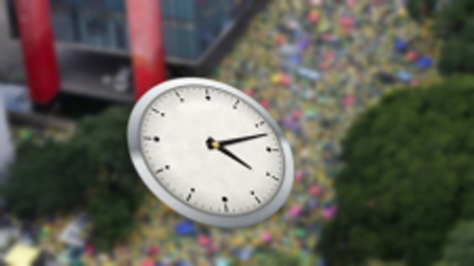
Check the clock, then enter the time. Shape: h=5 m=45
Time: h=4 m=12
